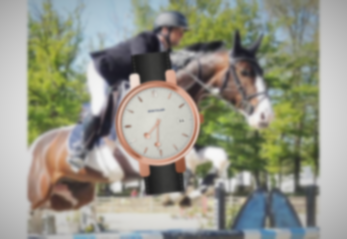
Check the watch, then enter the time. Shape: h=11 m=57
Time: h=7 m=31
